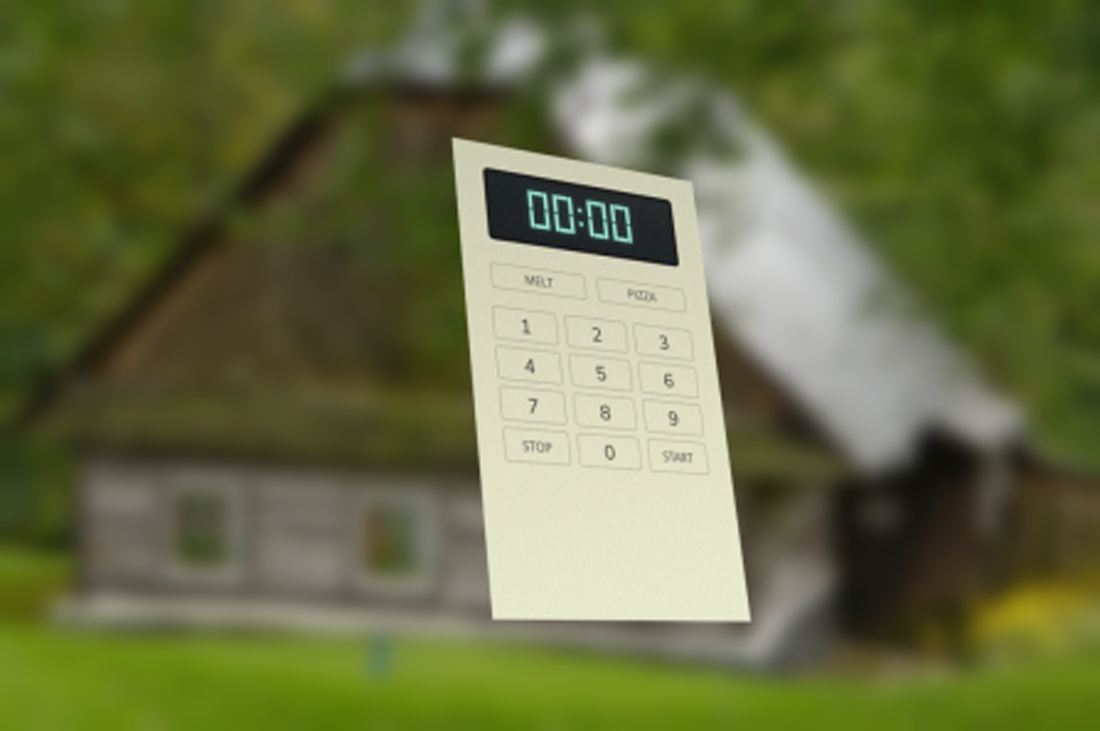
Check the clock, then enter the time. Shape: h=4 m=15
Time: h=0 m=0
